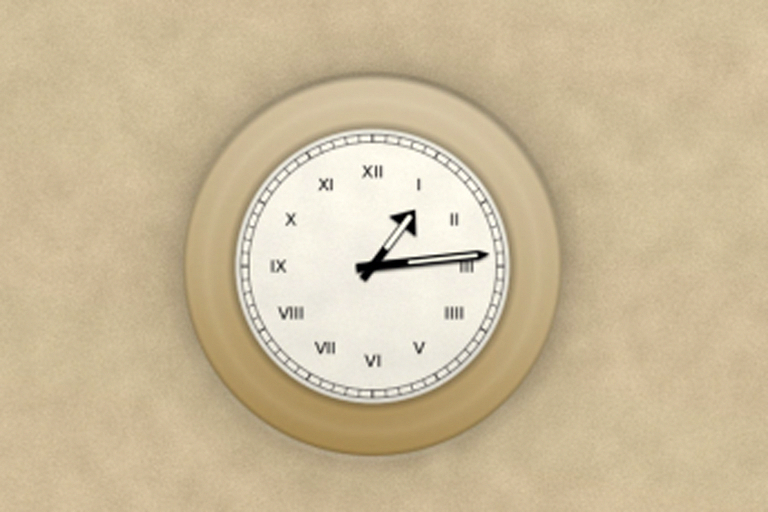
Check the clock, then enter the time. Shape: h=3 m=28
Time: h=1 m=14
